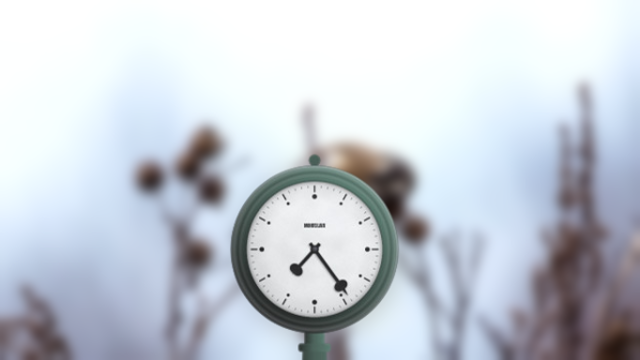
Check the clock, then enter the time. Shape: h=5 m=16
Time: h=7 m=24
